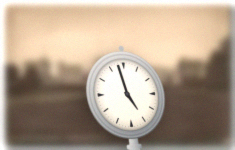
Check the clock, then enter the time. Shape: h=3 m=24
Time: h=4 m=58
